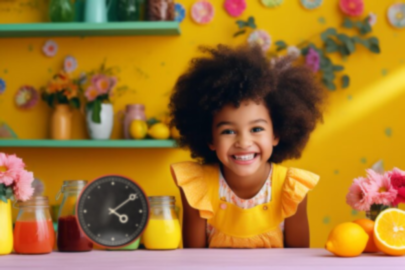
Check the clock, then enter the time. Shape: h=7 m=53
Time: h=4 m=9
